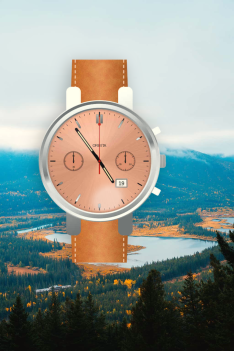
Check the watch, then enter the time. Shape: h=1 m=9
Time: h=4 m=54
